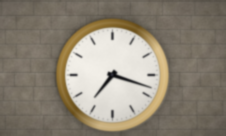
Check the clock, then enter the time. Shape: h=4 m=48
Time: h=7 m=18
